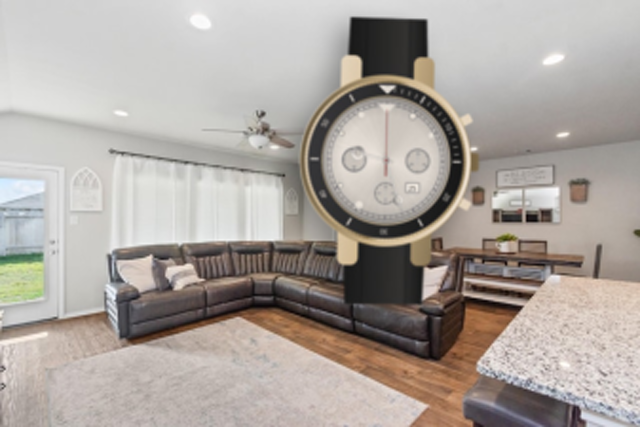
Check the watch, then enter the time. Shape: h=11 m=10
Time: h=9 m=27
